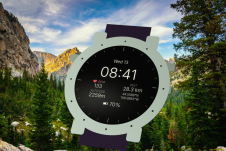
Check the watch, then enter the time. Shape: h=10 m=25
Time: h=8 m=41
